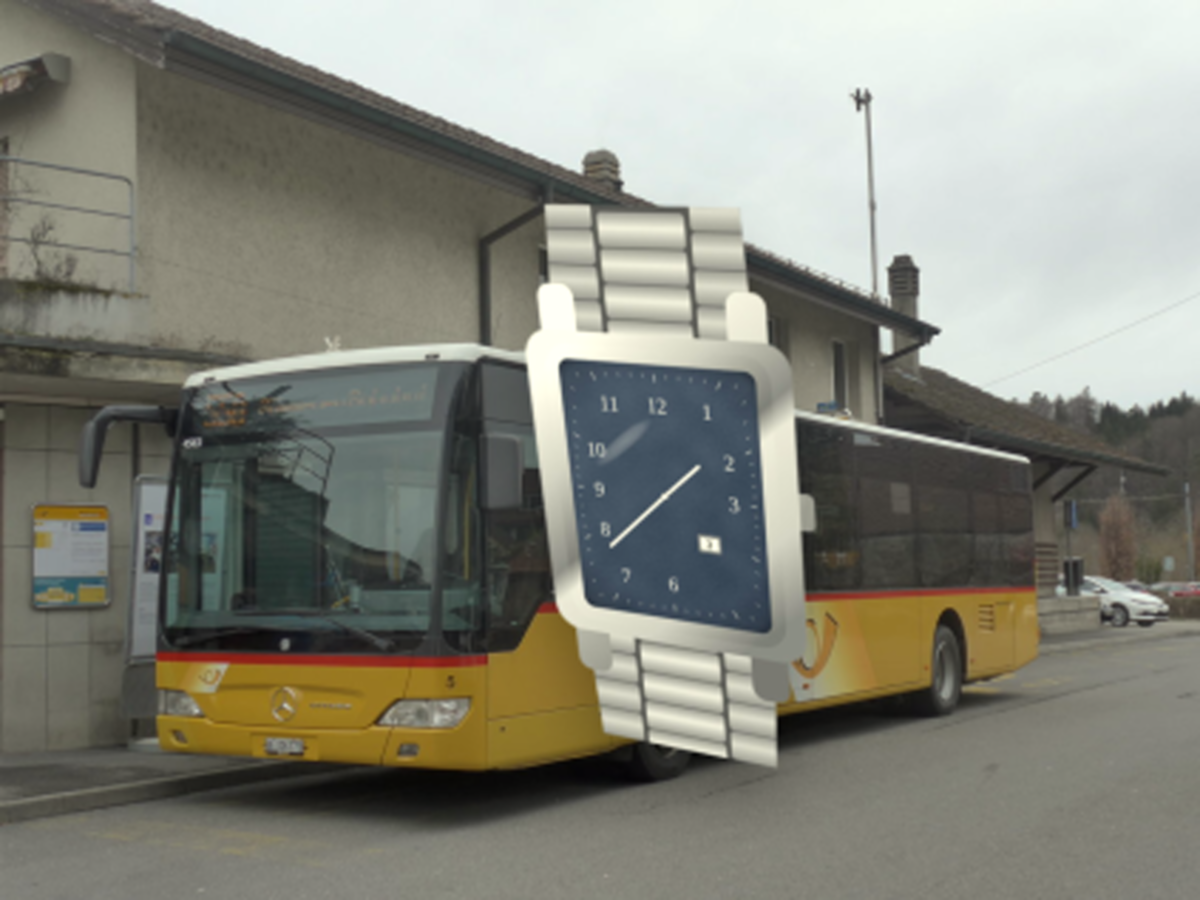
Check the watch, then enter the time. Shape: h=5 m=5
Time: h=1 m=38
